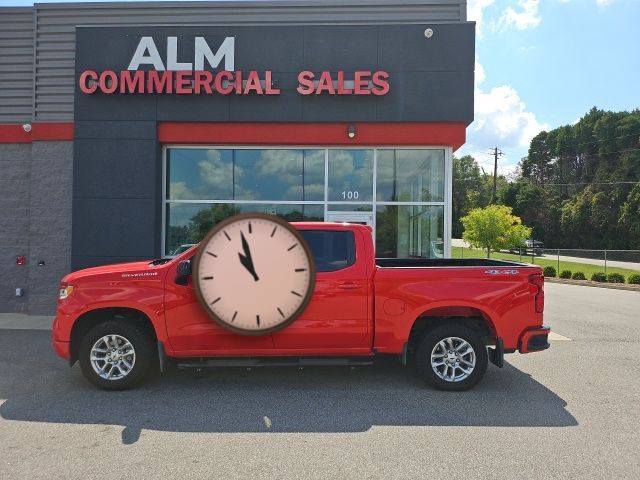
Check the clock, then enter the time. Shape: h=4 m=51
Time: h=10 m=58
